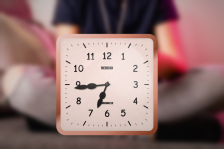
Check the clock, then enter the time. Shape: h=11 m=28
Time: h=6 m=44
